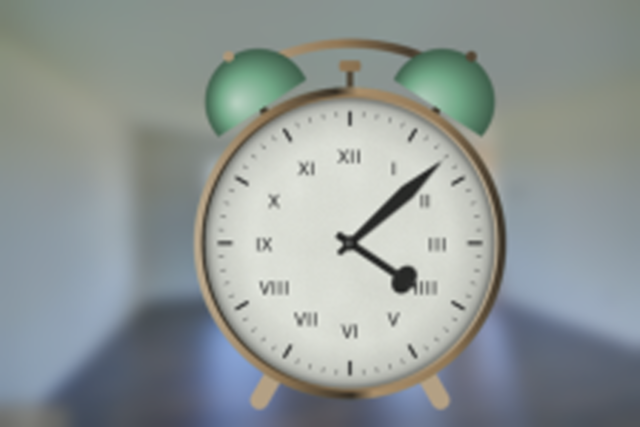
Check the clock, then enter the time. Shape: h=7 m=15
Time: h=4 m=8
